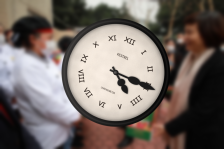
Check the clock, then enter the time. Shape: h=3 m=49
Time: h=4 m=15
